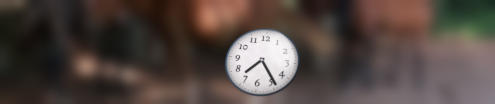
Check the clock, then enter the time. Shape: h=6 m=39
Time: h=7 m=24
